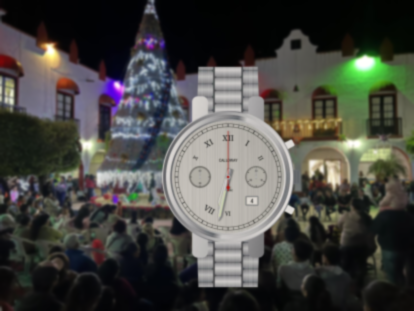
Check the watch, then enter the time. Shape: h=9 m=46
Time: h=6 m=32
